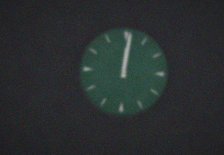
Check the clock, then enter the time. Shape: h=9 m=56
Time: h=12 m=1
